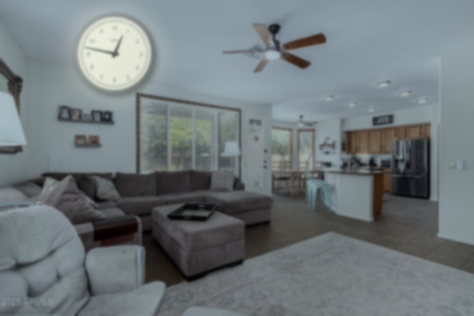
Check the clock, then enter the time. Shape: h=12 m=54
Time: h=12 m=47
